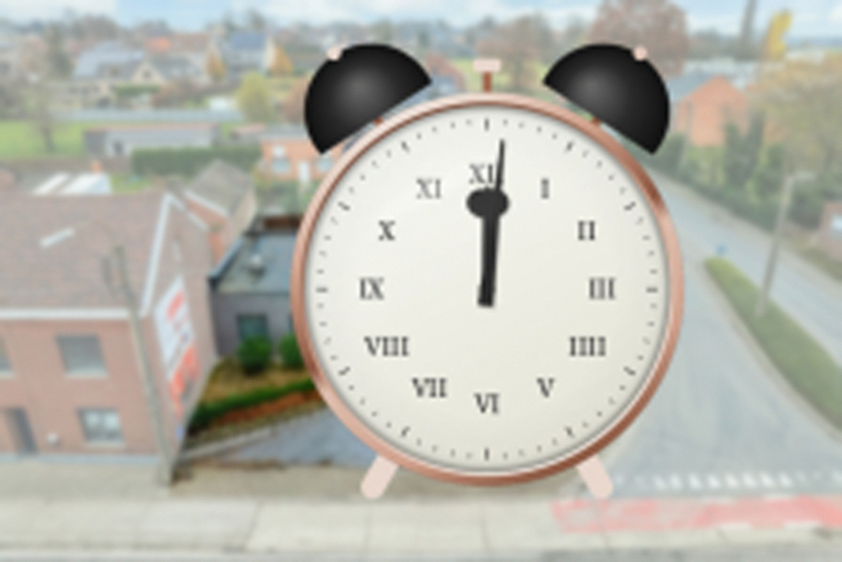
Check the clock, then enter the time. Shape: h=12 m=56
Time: h=12 m=1
